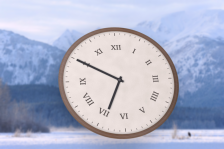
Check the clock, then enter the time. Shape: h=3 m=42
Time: h=6 m=50
